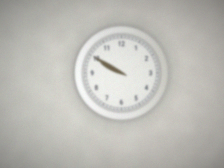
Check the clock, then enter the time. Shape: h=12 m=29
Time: h=9 m=50
